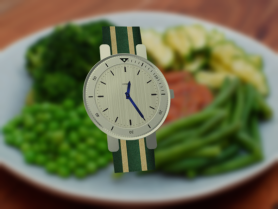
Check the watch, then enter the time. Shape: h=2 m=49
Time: h=12 m=25
